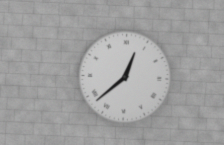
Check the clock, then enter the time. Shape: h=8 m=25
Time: h=12 m=38
